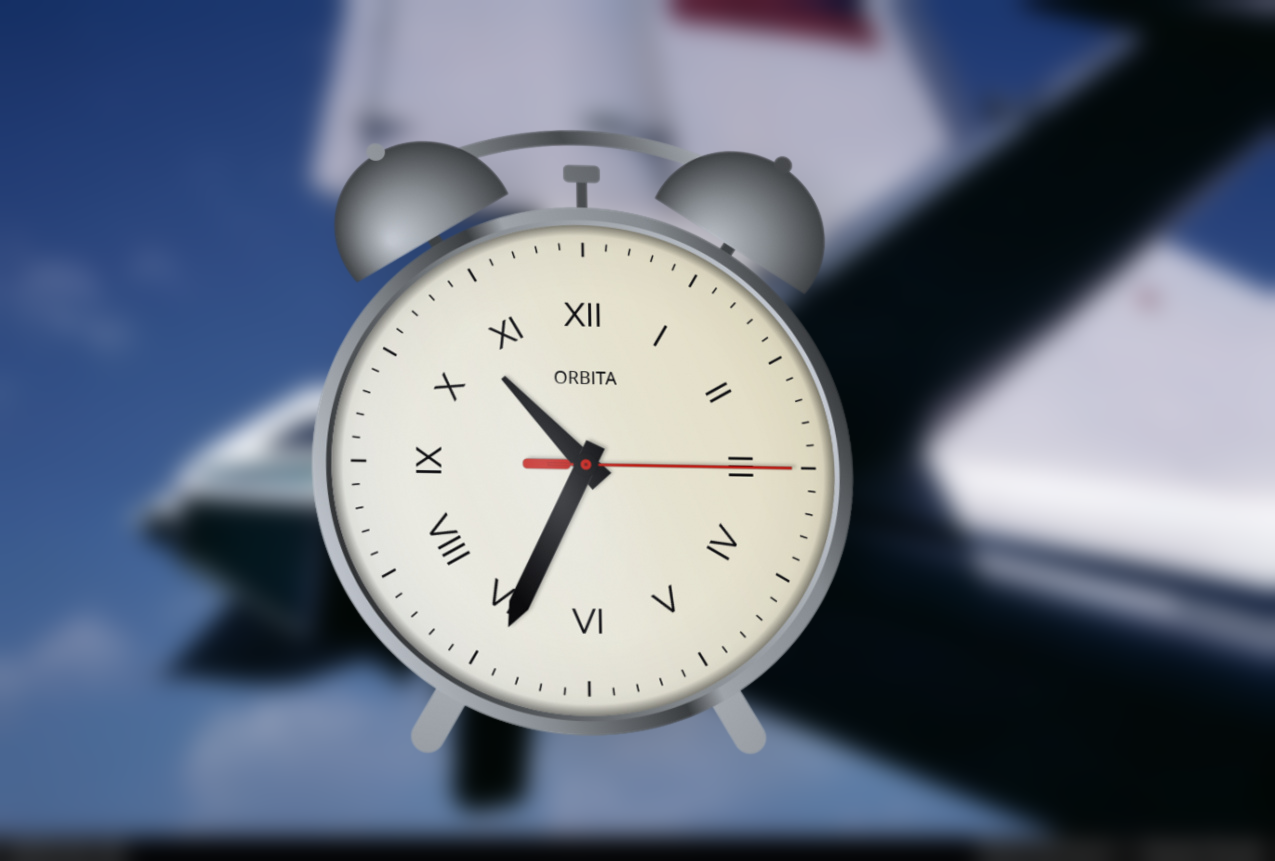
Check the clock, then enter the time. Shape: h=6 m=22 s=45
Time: h=10 m=34 s=15
